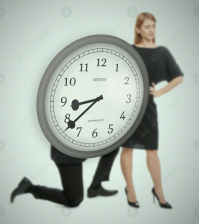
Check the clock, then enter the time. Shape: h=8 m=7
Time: h=8 m=38
